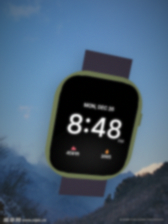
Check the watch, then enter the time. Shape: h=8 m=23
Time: h=8 m=48
